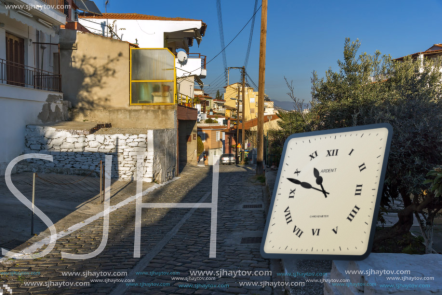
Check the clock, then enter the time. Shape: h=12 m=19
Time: h=10 m=48
